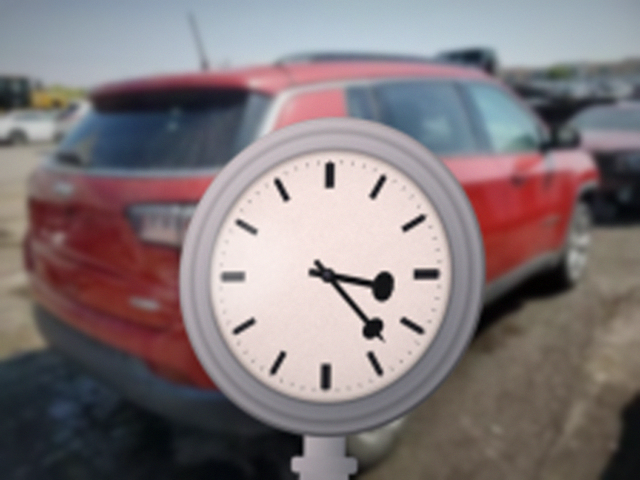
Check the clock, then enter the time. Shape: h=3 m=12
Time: h=3 m=23
